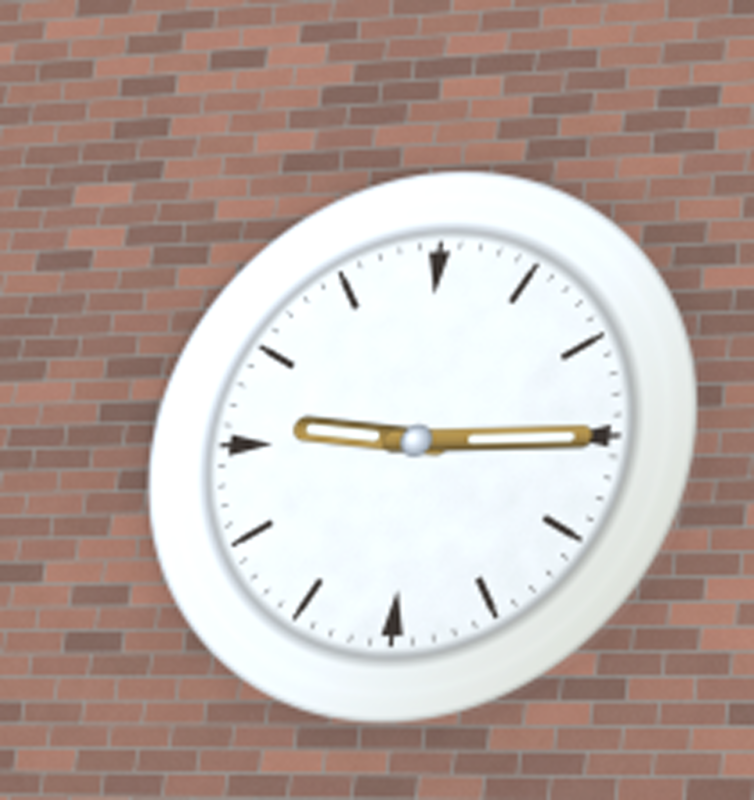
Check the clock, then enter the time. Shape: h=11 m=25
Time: h=9 m=15
